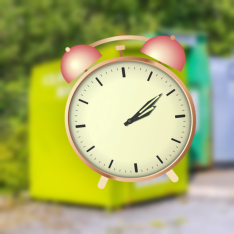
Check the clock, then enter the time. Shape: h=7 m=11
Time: h=2 m=9
